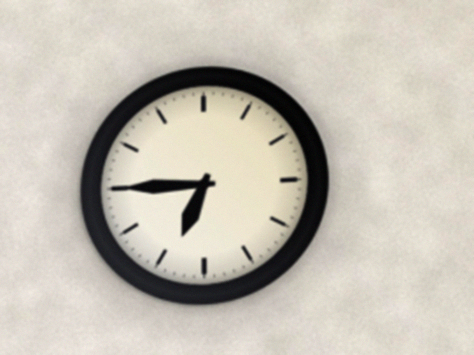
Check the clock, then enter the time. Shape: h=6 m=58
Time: h=6 m=45
